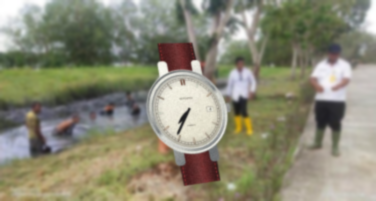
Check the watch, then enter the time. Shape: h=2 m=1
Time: h=7 m=36
